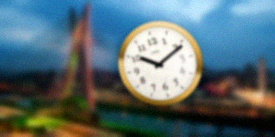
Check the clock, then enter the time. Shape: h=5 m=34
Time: h=10 m=11
